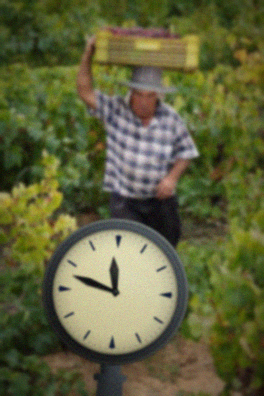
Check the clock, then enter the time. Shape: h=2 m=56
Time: h=11 m=48
